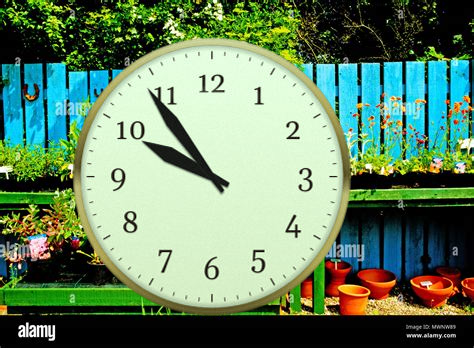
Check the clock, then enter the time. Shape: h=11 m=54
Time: h=9 m=54
